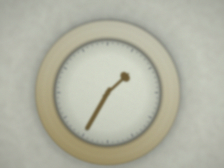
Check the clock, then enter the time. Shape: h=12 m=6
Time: h=1 m=35
